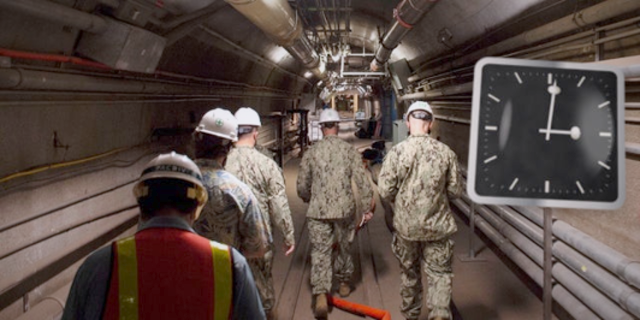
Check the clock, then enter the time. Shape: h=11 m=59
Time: h=3 m=1
